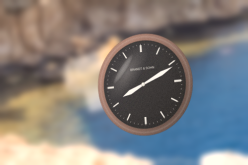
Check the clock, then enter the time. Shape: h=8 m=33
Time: h=8 m=11
